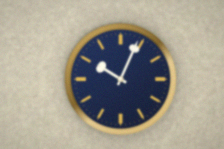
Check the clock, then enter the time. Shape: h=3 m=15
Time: h=10 m=4
